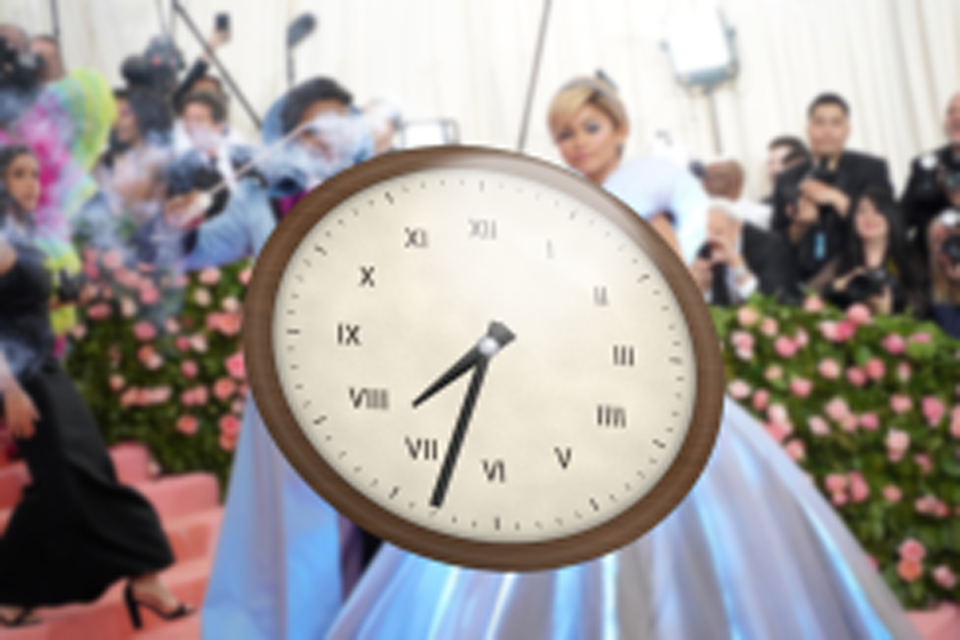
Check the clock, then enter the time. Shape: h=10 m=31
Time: h=7 m=33
